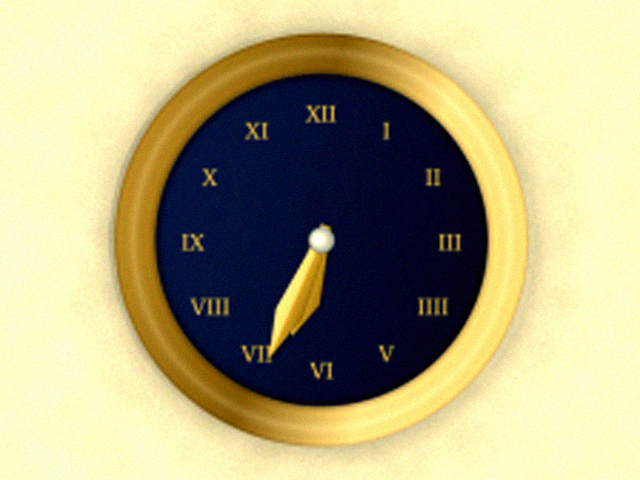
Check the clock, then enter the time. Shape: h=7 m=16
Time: h=6 m=34
